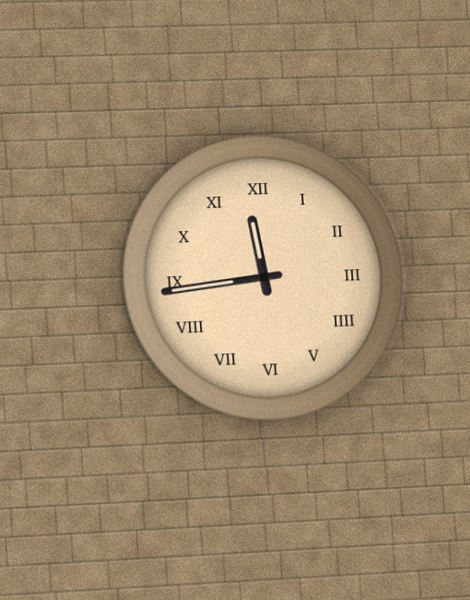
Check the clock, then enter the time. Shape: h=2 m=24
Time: h=11 m=44
